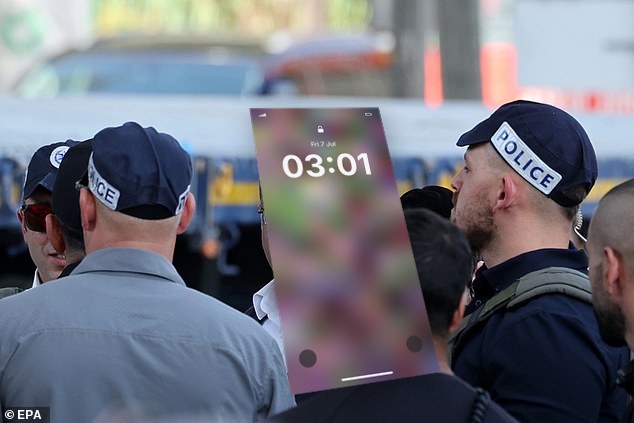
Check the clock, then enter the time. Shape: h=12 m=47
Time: h=3 m=1
